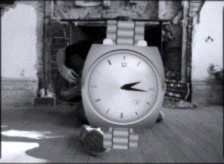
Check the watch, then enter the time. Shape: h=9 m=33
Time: h=2 m=16
